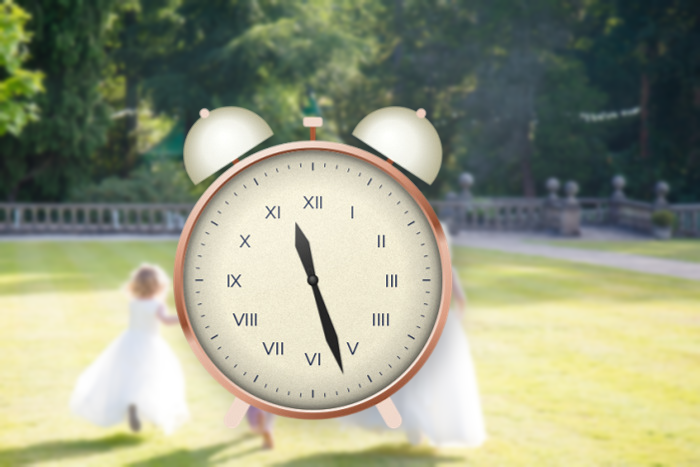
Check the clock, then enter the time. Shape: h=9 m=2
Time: h=11 m=27
